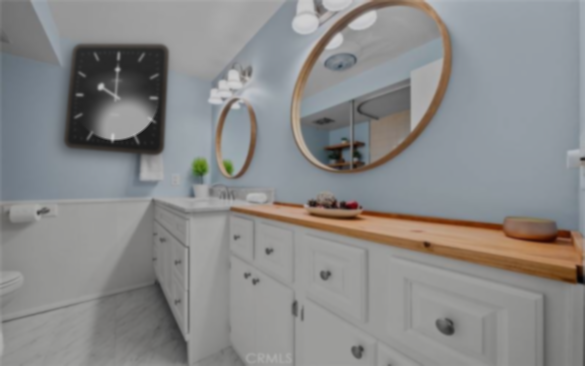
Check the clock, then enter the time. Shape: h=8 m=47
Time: h=10 m=0
